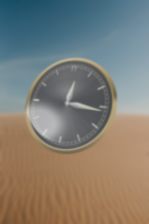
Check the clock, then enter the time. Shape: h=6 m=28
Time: h=12 m=16
